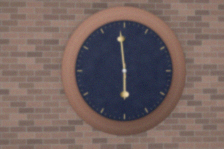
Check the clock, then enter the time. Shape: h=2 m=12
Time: h=5 m=59
